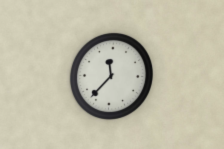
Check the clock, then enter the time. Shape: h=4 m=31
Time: h=11 m=37
